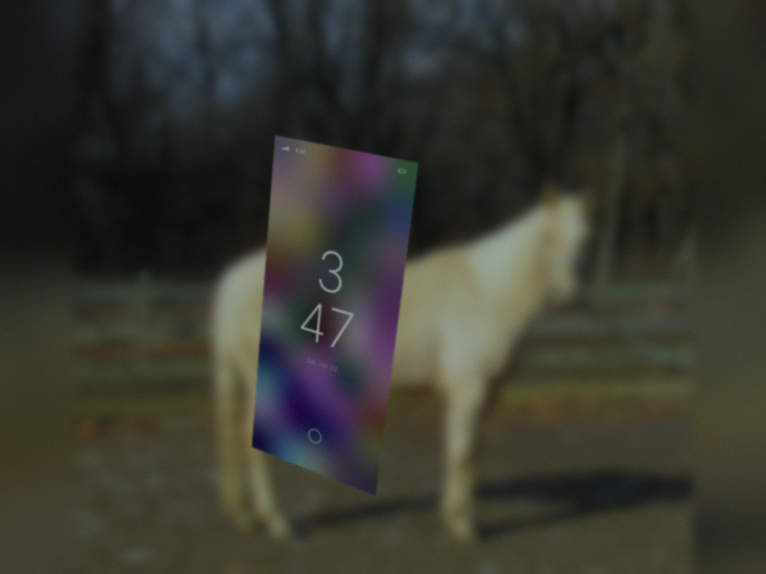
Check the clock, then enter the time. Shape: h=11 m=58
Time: h=3 m=47
